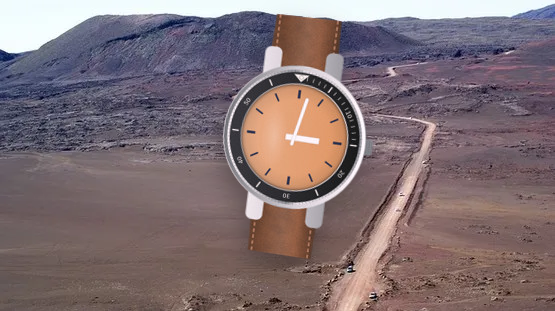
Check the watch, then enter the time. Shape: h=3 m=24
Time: h=3 m=2
